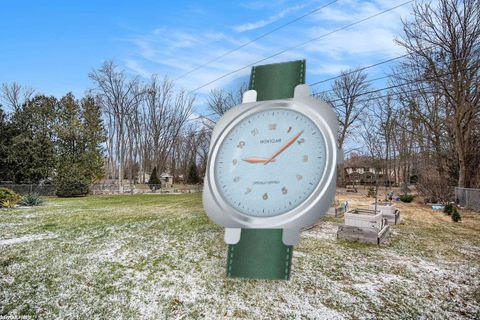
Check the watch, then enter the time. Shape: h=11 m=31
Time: h=9 m=8
